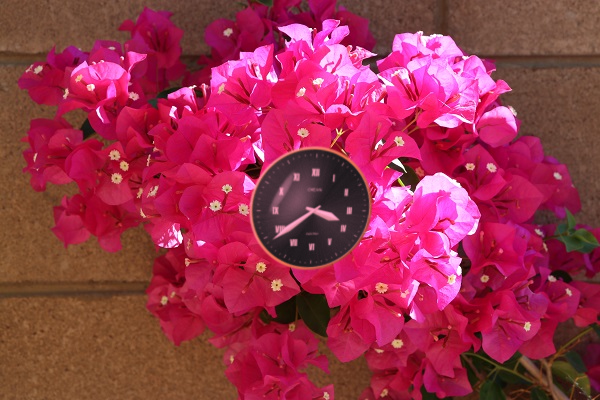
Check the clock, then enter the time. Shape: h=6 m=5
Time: h=3 m=39
